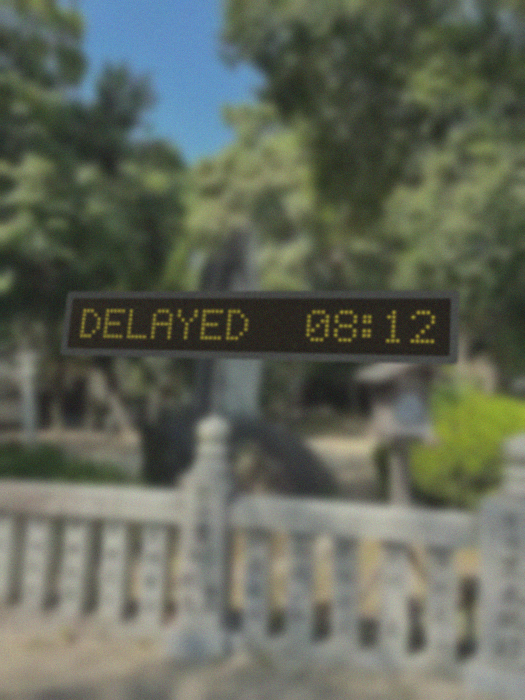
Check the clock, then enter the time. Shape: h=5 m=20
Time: h=8 m=12
